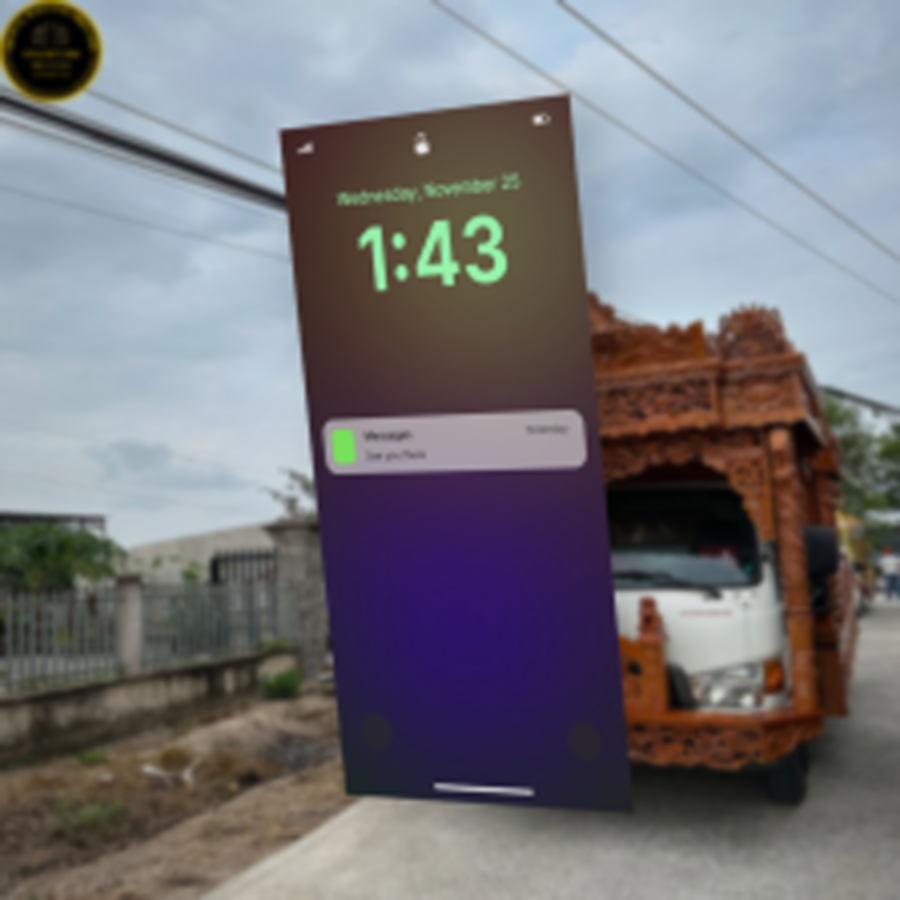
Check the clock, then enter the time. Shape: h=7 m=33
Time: h=1 m=43
